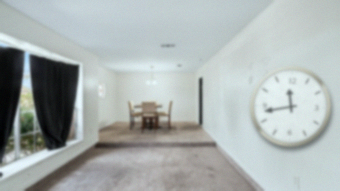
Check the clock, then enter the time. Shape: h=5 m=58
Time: h=11 m=43
